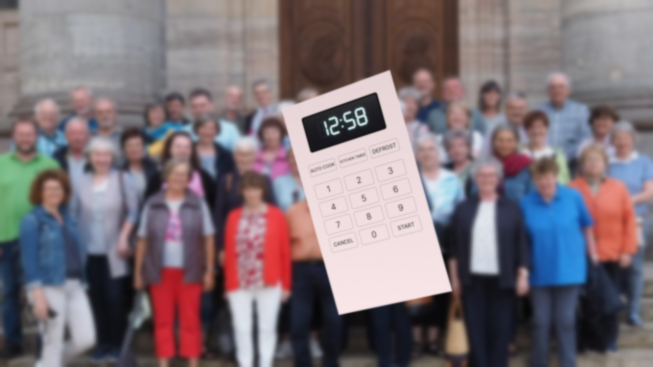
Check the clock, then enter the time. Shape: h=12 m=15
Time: h=12 m=58
